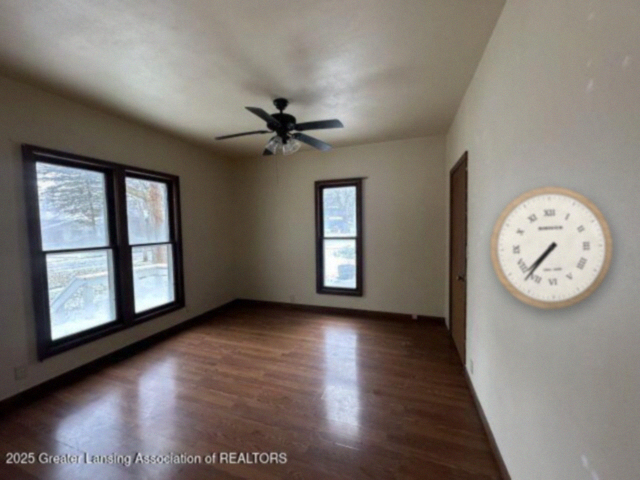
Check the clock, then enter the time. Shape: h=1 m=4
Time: h=7 m=37
